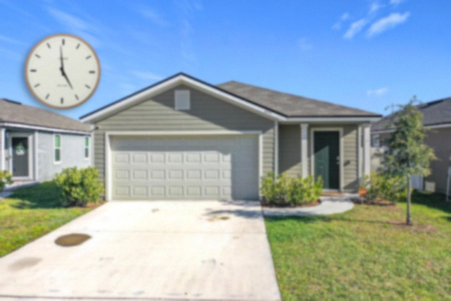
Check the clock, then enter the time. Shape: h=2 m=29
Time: h=4 m=59
